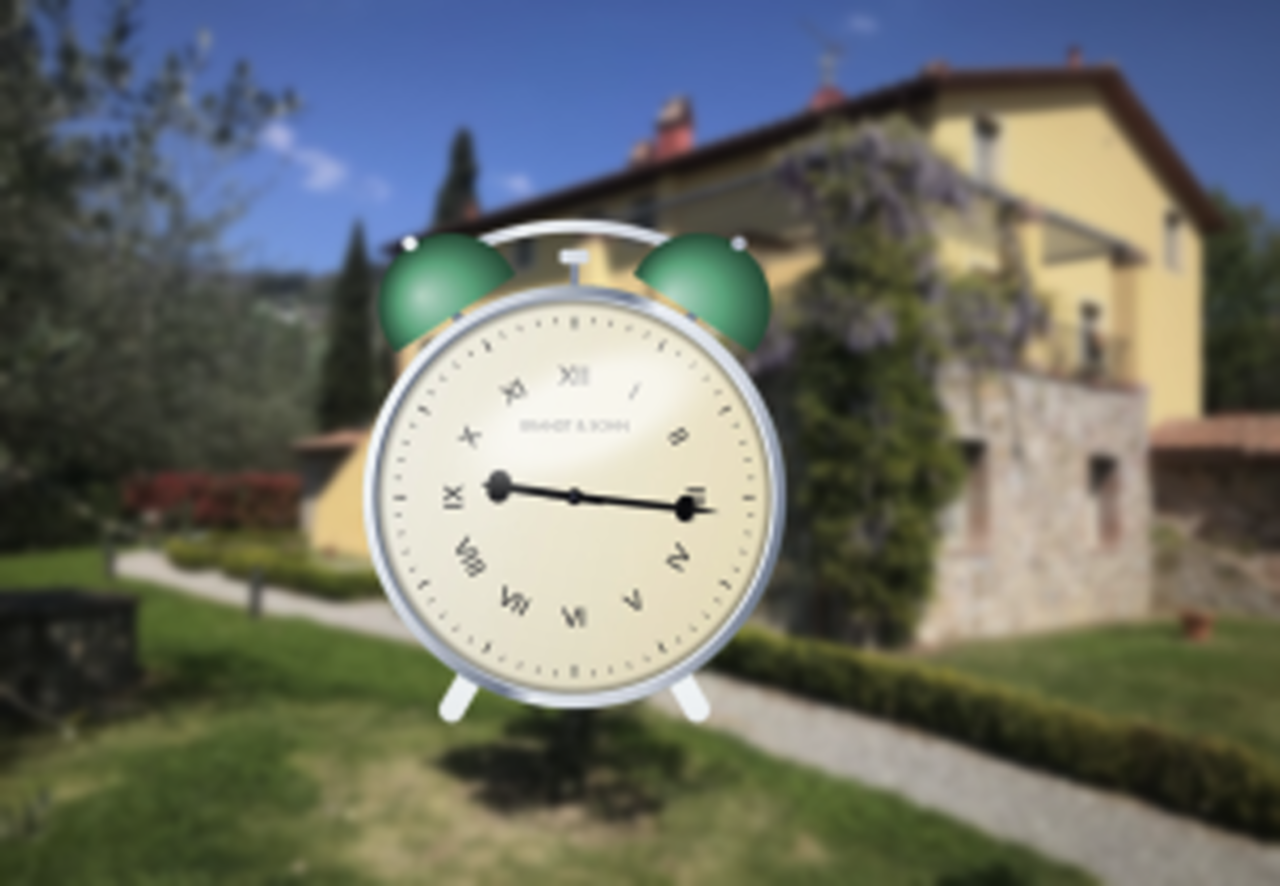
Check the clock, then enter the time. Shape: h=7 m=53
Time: h=9 m=16
